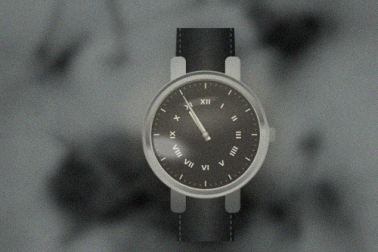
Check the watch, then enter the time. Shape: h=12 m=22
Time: h=10 m=55
